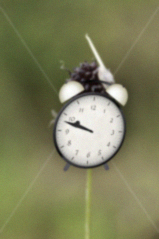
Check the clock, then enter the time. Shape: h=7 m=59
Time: h=9 m=48
